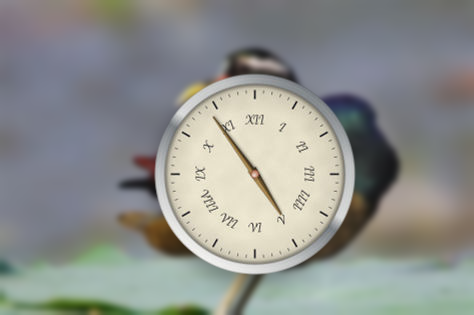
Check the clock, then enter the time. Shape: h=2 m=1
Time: h=4 m=54
